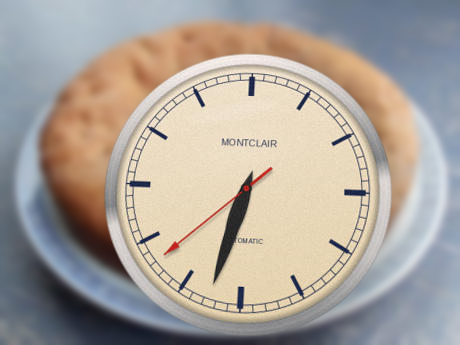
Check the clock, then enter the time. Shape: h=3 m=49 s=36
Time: h=6 m=32 s=38
